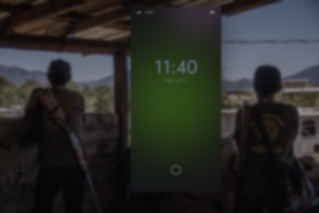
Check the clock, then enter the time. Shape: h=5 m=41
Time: h=11 m=40
